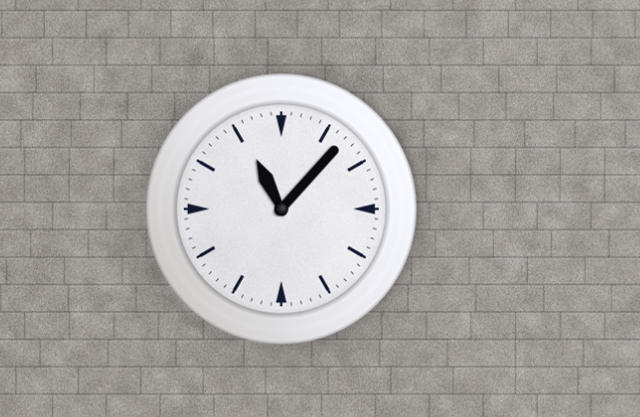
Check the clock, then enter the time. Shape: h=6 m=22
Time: h=11 m=7
